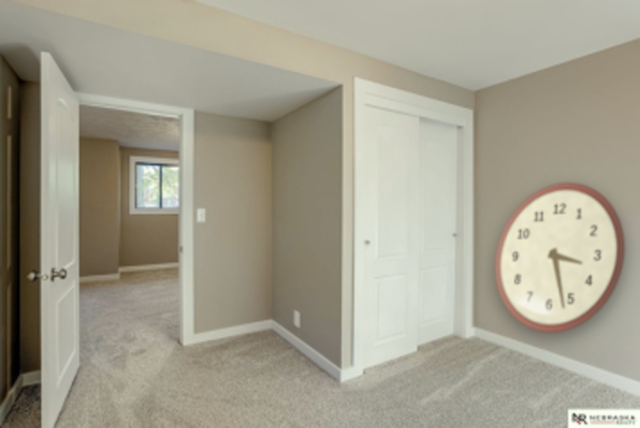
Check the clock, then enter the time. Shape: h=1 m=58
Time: h=3 m=27
